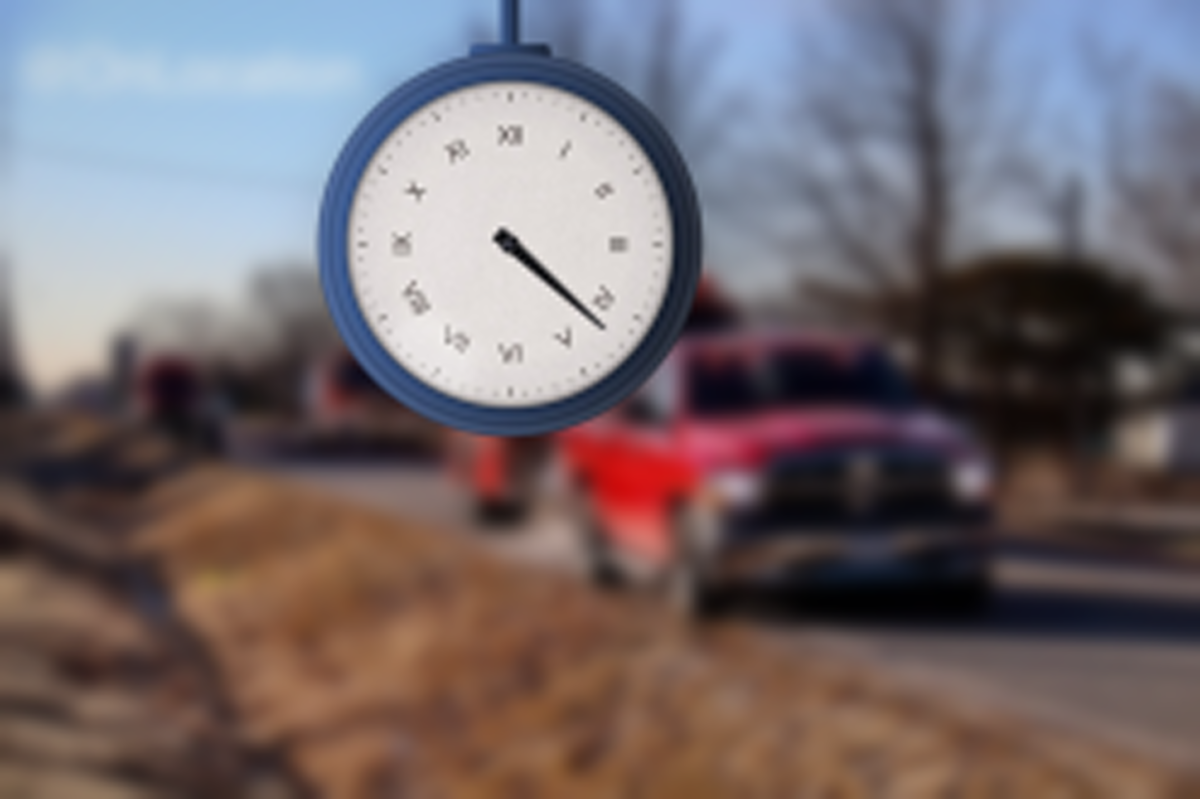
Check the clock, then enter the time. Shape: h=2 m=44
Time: h=4 m=22
